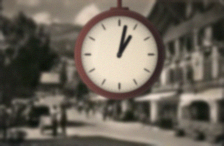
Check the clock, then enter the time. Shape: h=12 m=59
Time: h=1 m=2
